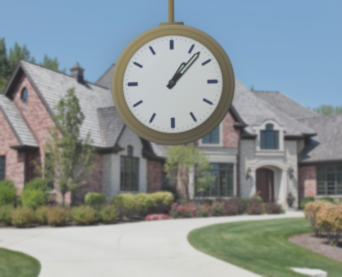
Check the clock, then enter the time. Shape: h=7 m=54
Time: h=1 m=7
